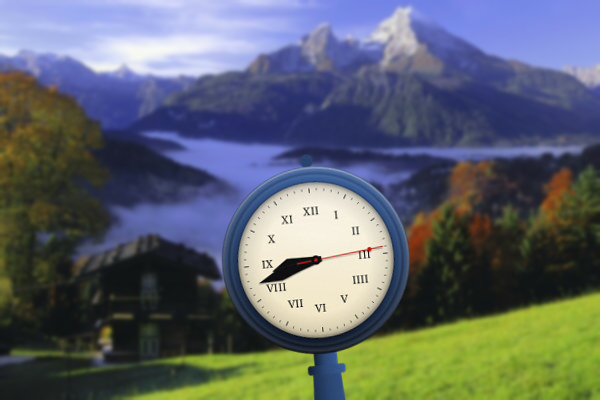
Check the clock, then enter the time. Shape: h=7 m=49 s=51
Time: h=8 m=42 s=14
